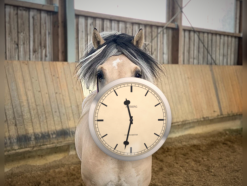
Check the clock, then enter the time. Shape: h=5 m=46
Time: h=11 m=32
